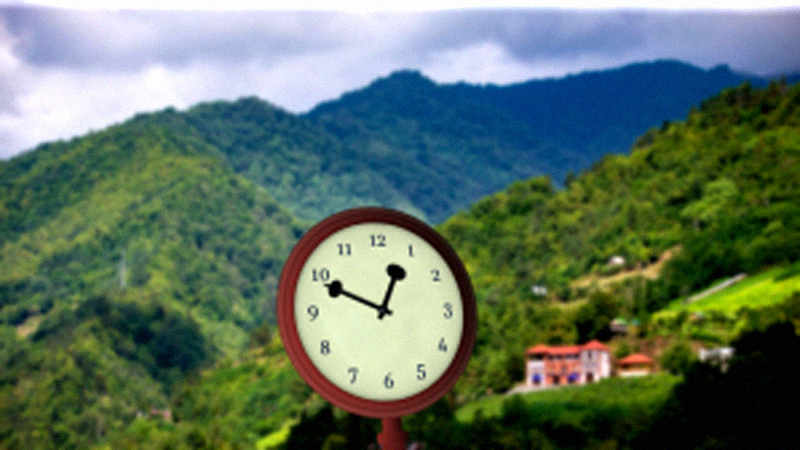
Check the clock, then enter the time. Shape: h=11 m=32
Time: h=12 m=49
